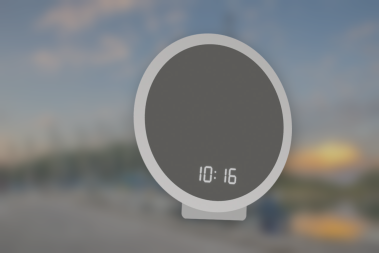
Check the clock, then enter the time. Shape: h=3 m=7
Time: h=10 m=16
